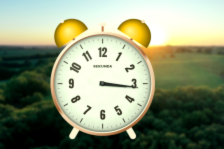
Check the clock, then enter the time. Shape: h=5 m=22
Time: h=3 m=16
